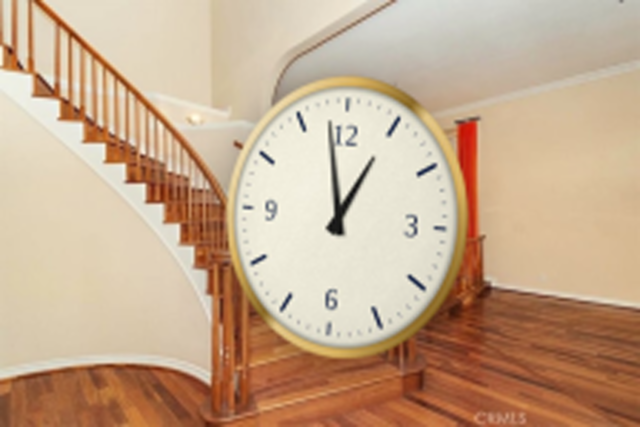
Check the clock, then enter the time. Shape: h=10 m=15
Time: h=12 m=58
